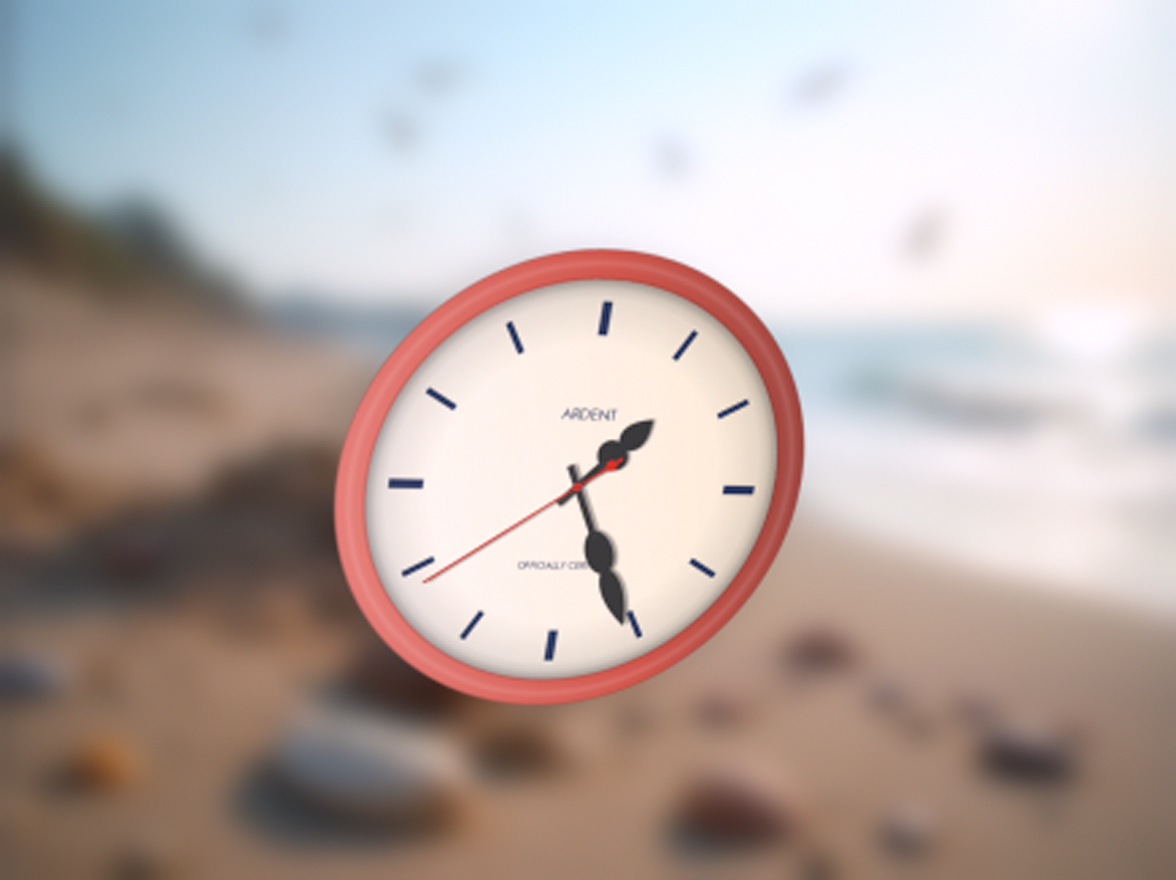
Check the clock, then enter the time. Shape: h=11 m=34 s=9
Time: h=1 m=25 s=39
